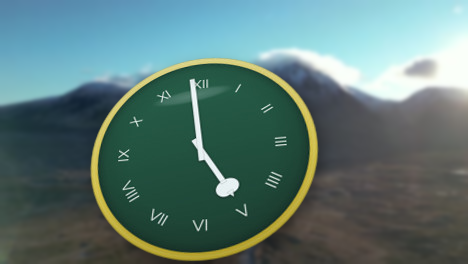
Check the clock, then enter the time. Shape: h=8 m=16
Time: h=4 m=59
